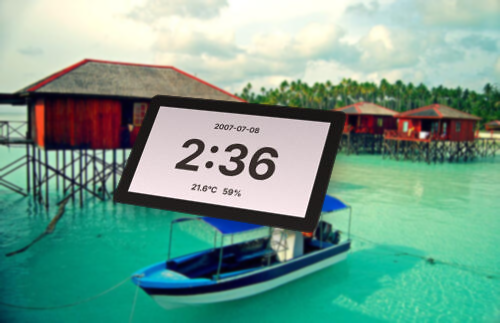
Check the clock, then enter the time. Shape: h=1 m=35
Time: h=2 m=36
